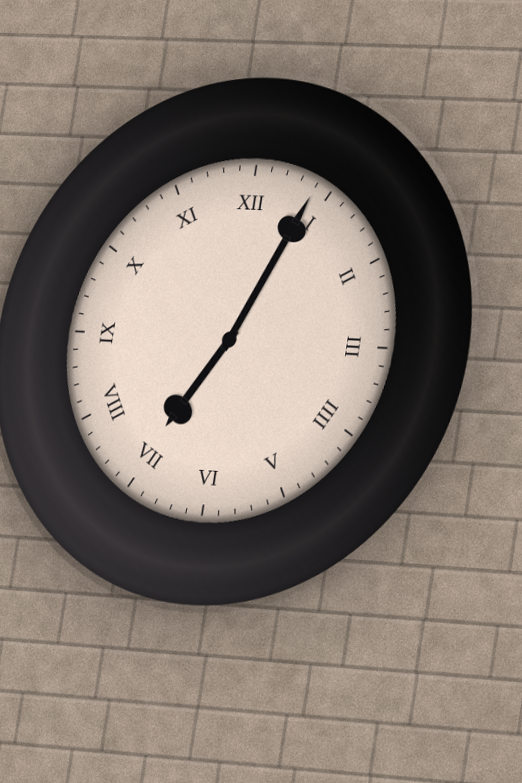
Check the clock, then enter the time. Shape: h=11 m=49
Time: h=7 m=4
